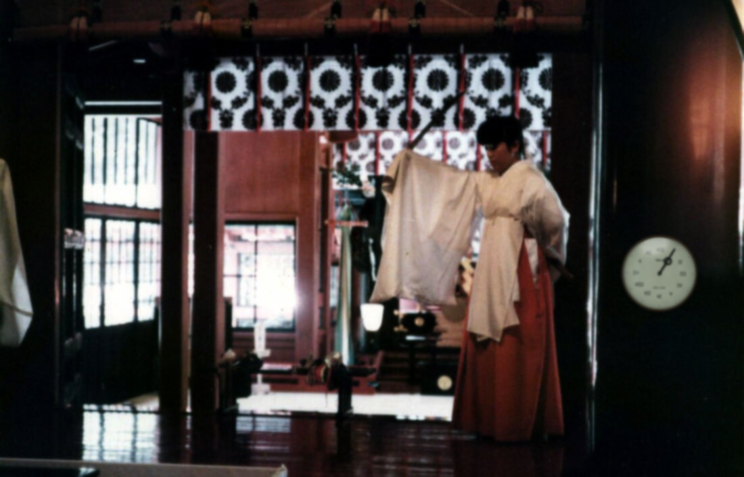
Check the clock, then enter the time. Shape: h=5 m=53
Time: h=1 m=5
